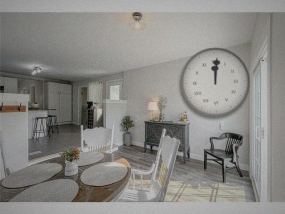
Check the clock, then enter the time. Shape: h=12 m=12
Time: h=12 m=1
